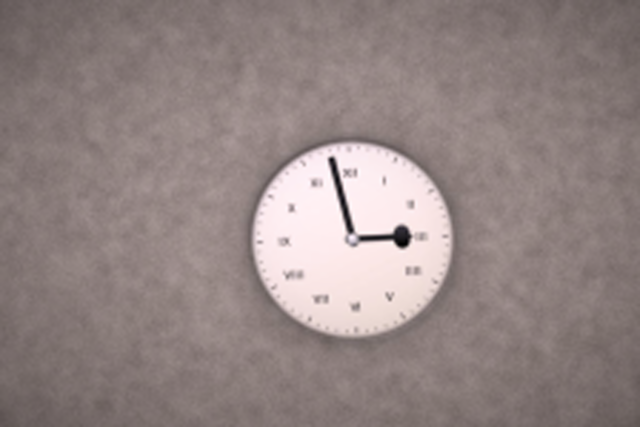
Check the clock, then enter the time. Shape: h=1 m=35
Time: h=2 m=58
